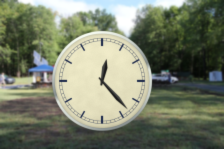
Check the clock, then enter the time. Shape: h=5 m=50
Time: h=12 m=23
